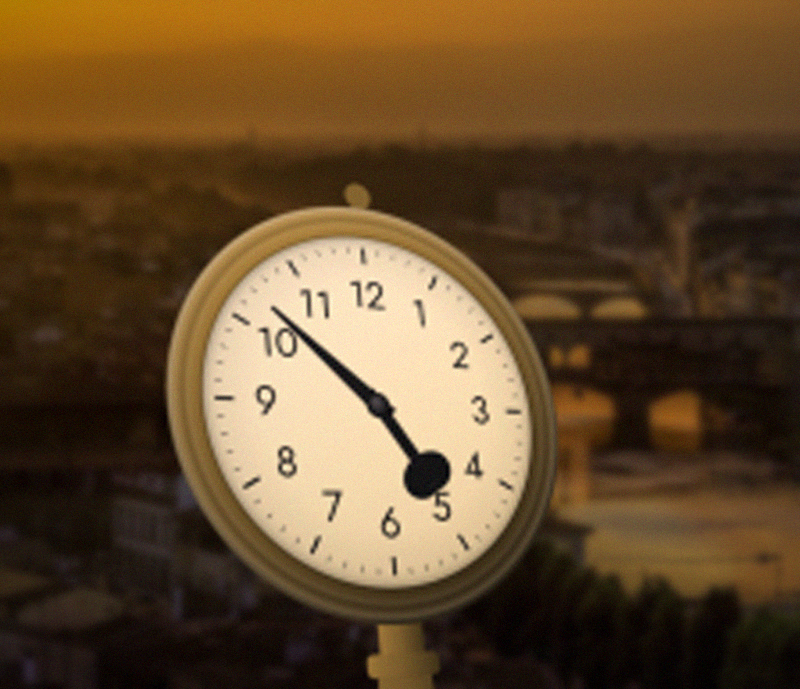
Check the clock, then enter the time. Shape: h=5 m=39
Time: h=4 m=52
